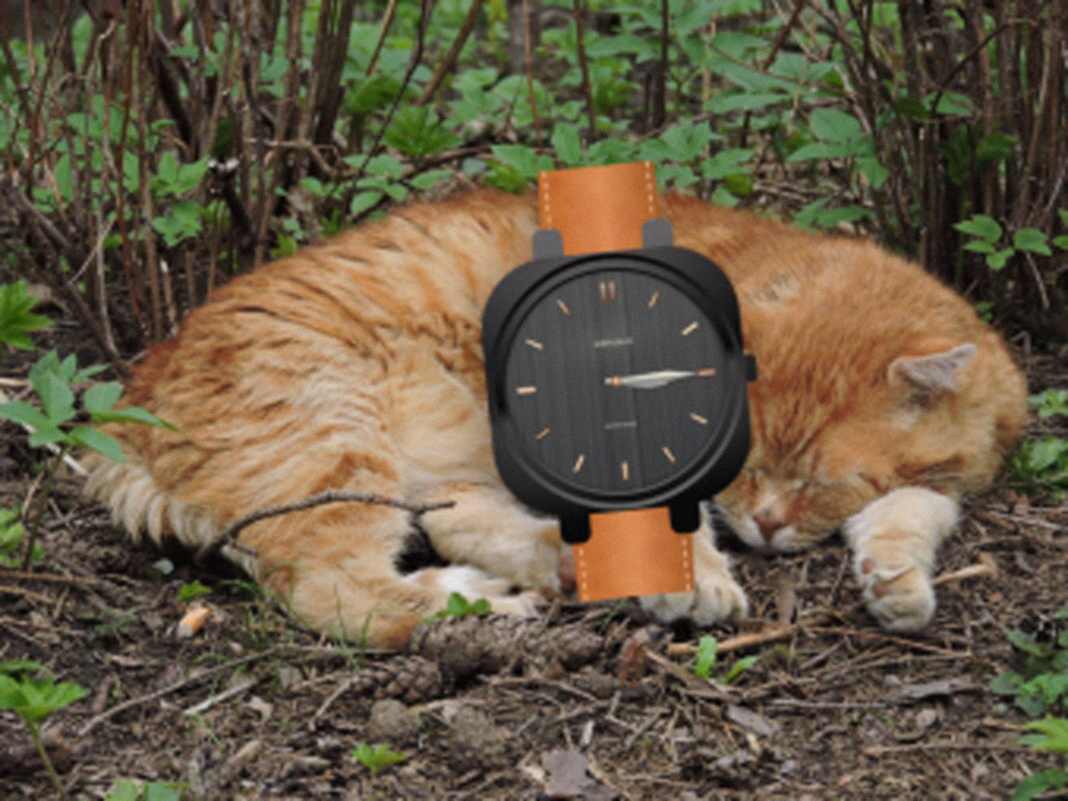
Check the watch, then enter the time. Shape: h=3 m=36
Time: h=3 m=15
